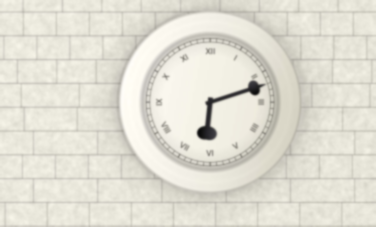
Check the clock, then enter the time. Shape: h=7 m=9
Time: h=6 m=12
